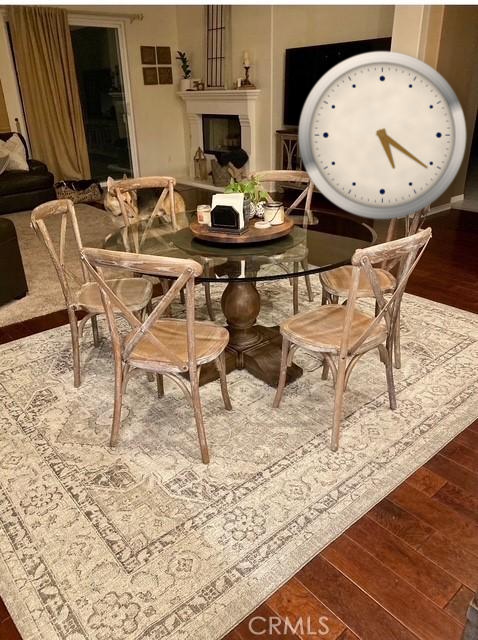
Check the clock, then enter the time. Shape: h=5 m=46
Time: h=5 m=21
